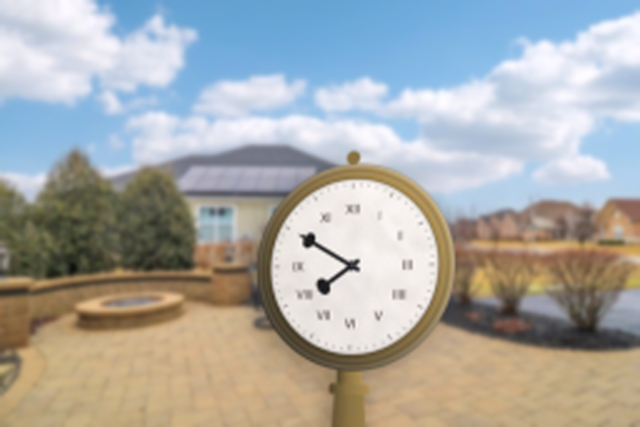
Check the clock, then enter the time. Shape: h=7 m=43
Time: h=7 m=50
